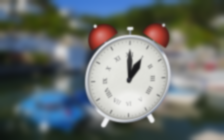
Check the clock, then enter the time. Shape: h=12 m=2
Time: h=1 m=0
